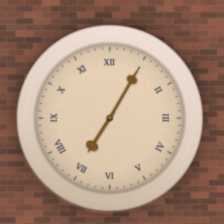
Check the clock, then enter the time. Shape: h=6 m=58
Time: h=7 m=5
